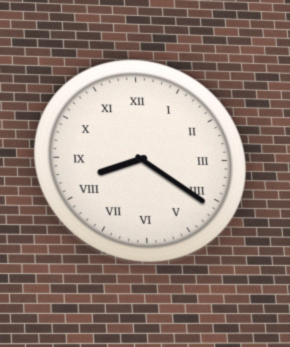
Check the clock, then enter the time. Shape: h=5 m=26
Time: h=8 m=21
